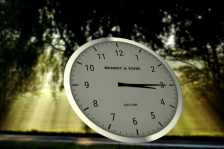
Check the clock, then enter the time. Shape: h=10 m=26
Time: h=3 m=15
